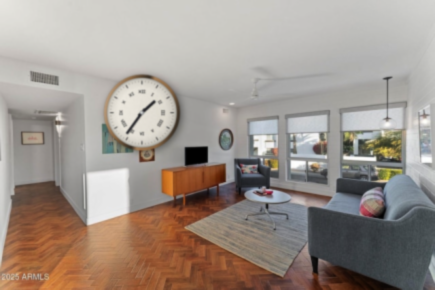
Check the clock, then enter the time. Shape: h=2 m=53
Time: h=1 m=36
